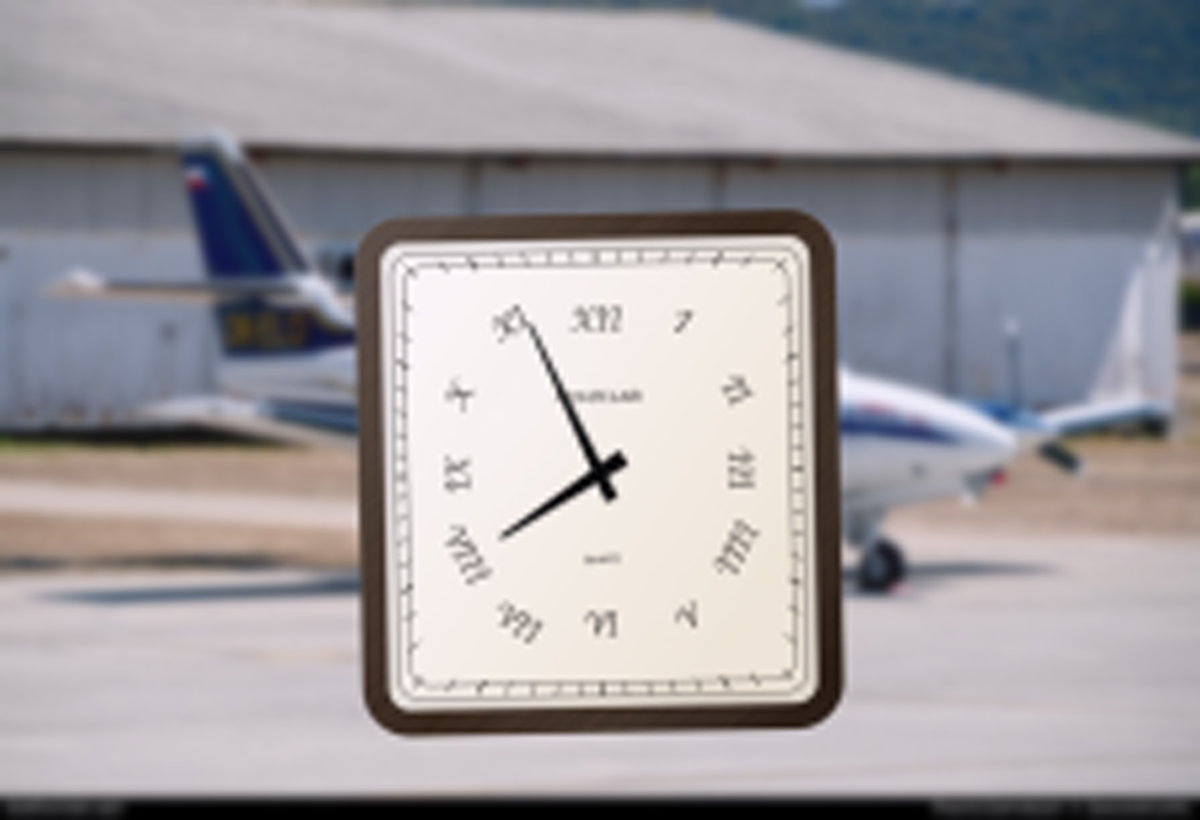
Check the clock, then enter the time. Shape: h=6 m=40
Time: h=7 m=56
